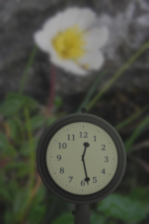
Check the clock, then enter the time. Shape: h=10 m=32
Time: h=12 m=28
